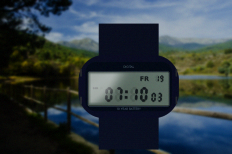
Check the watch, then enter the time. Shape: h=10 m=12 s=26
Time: h=7 m=10 s=3
